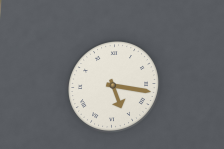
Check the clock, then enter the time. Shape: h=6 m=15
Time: h=5 m=17
